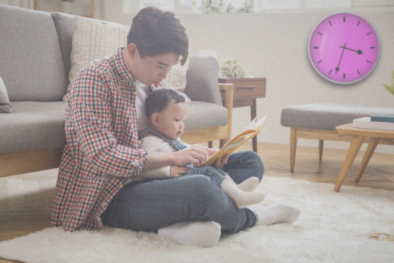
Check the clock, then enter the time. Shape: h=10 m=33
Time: h=3 m=33
